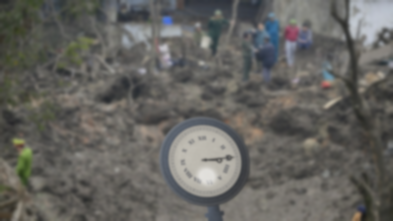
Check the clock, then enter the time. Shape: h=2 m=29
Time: h=3 m=15
